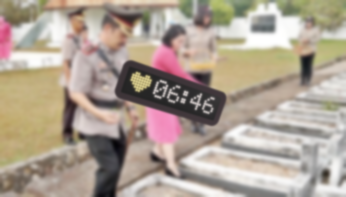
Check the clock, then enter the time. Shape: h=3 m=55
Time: h=6 m=46
